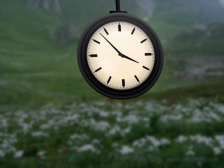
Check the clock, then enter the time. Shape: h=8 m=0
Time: h=3 m=53
